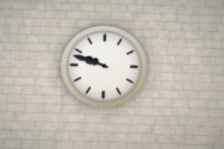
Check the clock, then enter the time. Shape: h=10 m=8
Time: h=9 m=48
